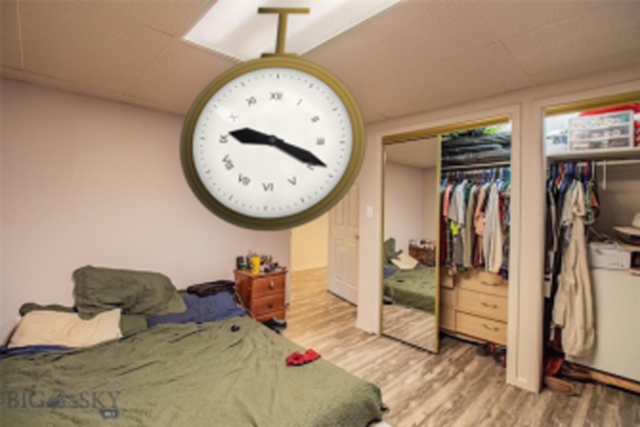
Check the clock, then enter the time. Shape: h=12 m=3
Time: h=9 m=19
